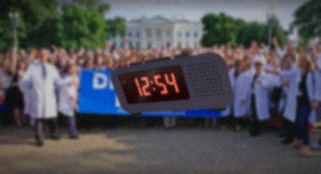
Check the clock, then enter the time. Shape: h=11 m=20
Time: h=12 m=54
